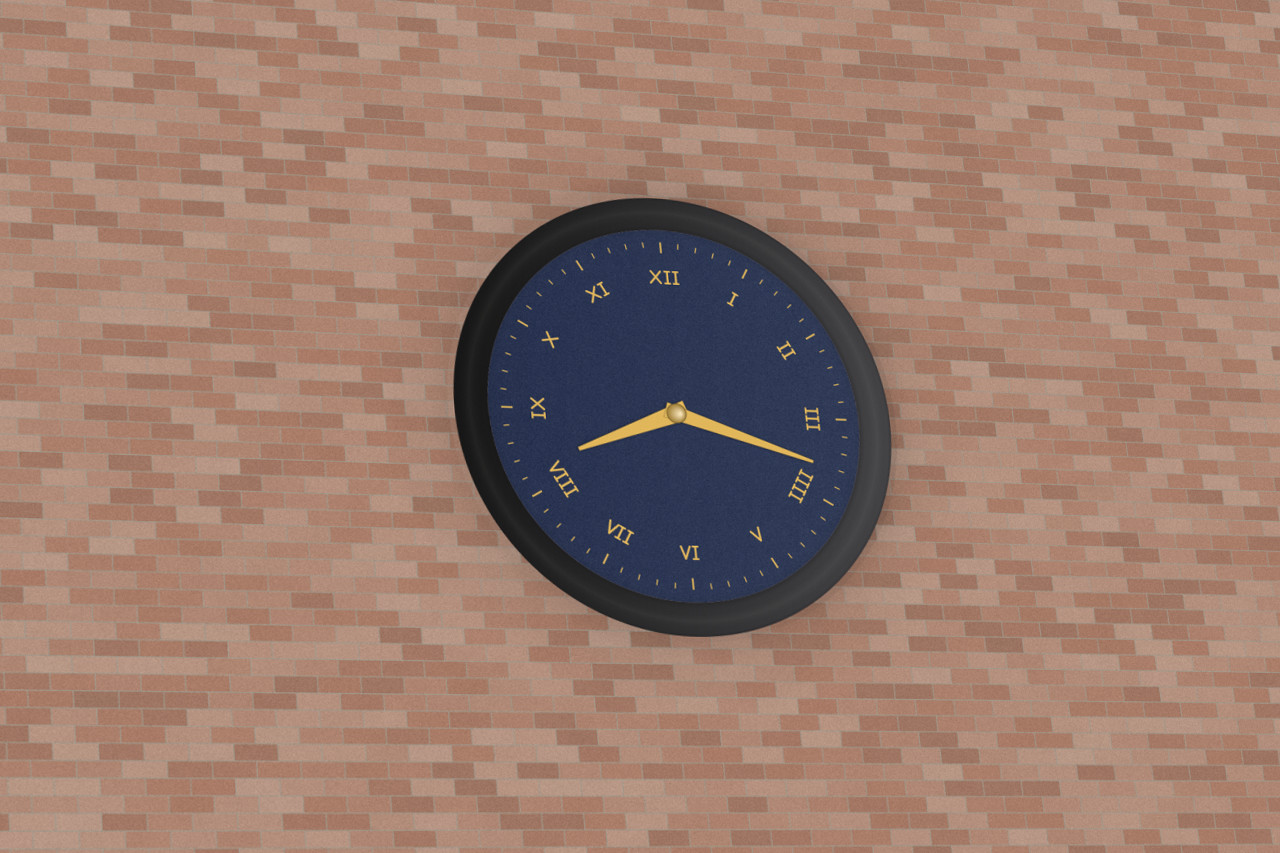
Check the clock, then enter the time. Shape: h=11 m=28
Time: h=8 m=18
